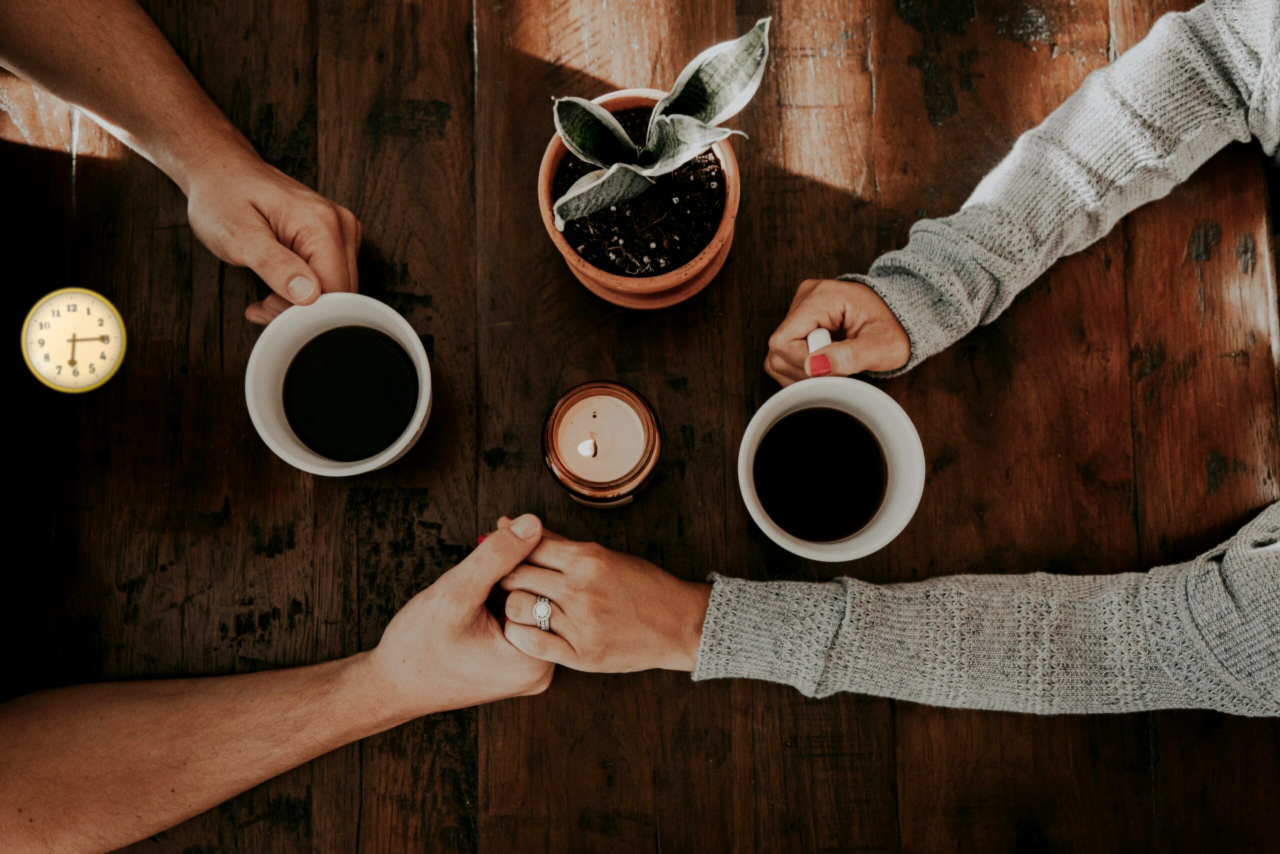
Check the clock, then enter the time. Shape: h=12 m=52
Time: h=6 m=15
